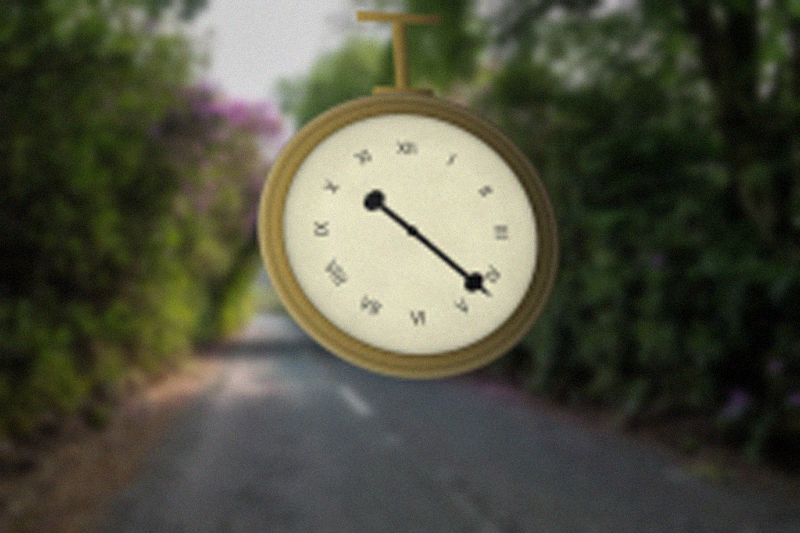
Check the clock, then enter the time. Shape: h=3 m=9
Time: h=10 m=22
